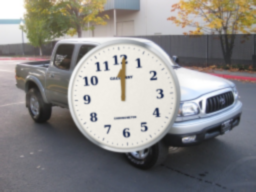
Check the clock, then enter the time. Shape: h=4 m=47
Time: h=12 m=1
